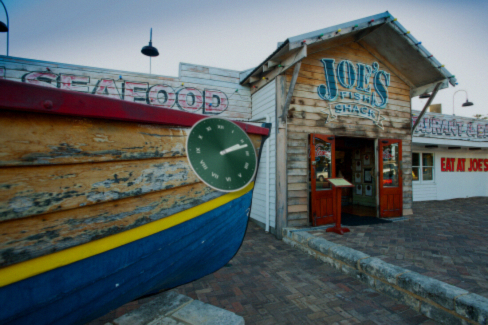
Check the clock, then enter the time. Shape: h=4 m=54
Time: h=2 m=12
